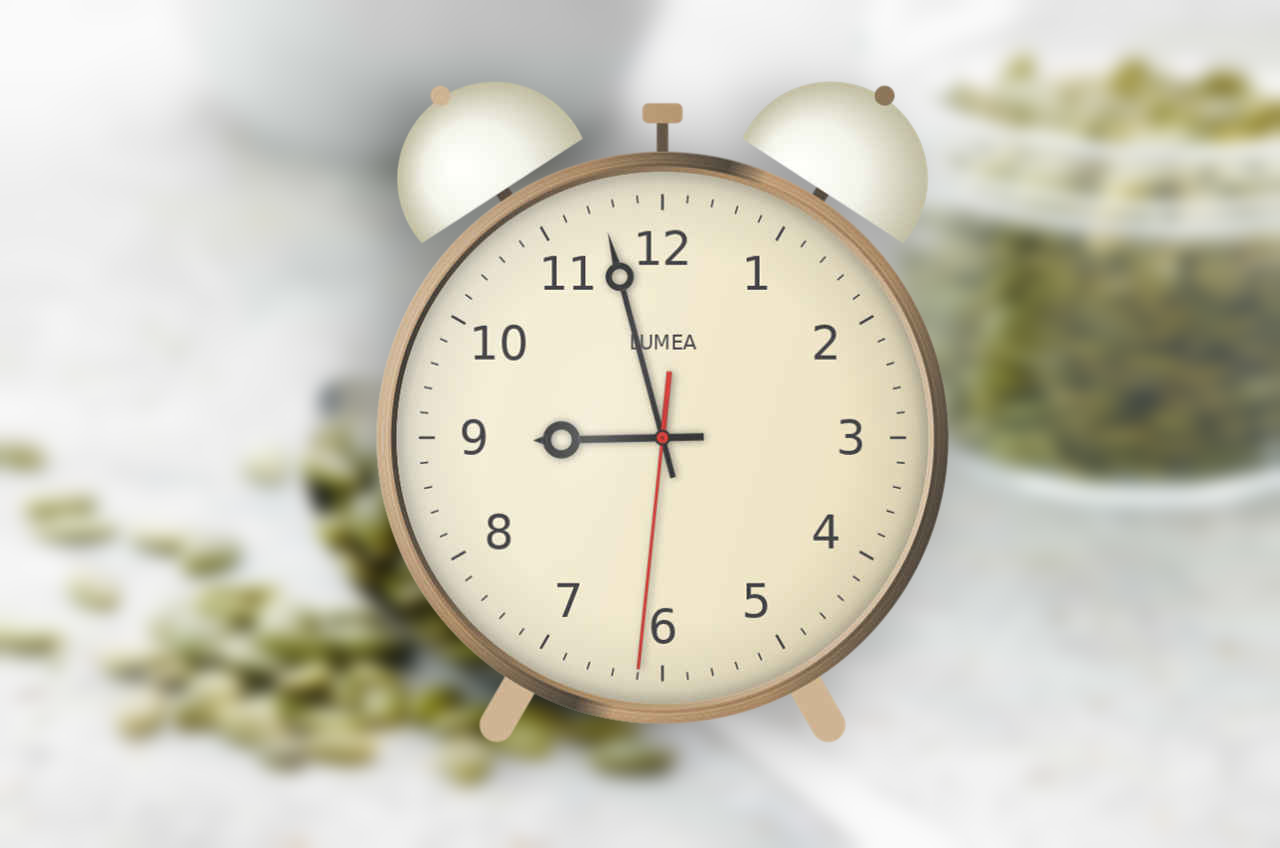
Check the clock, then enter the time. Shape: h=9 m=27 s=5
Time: h=8 m=57 s=31
